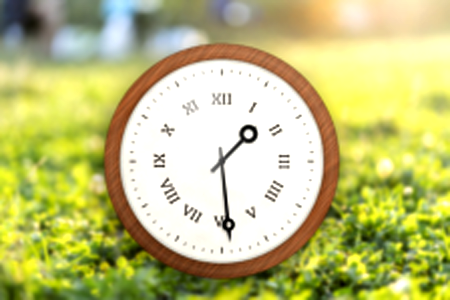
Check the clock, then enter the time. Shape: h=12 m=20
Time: h=1 m=29
